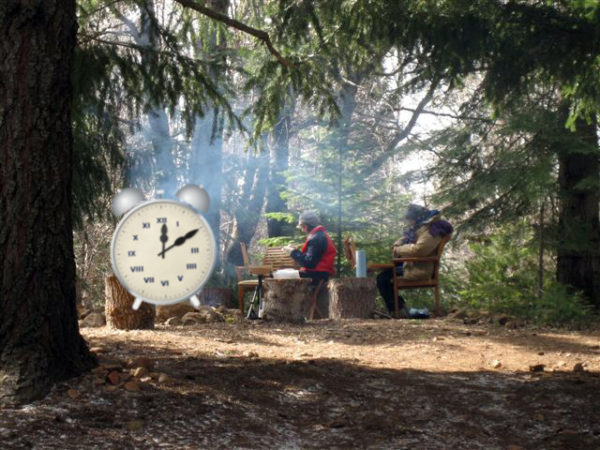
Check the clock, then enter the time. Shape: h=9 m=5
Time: h=12 m=10
